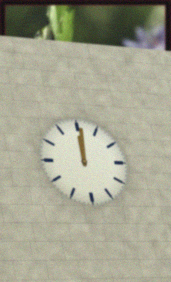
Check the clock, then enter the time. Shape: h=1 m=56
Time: h=12 m=1
